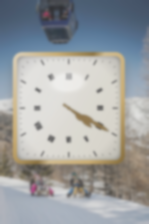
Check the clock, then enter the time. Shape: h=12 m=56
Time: h=4 m=20
